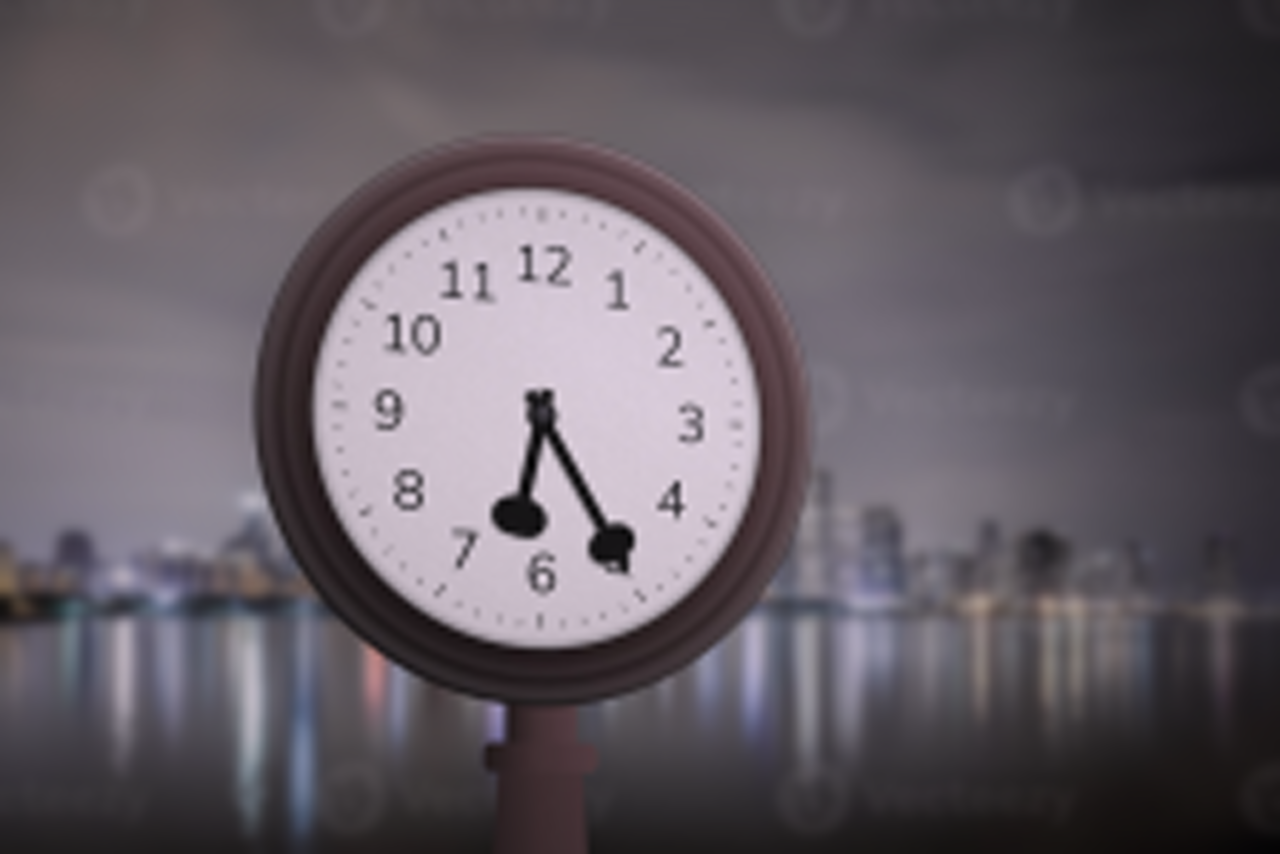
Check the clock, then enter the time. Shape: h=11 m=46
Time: h=6 m=25
